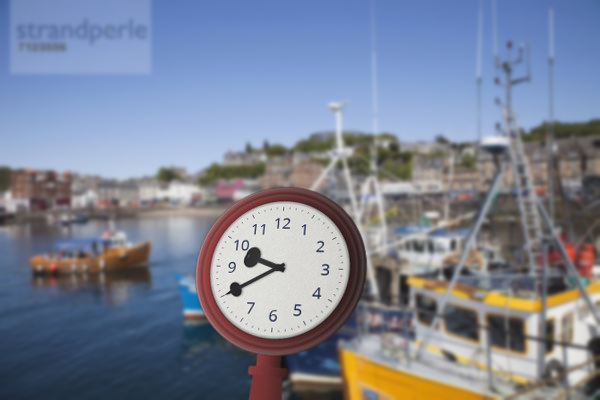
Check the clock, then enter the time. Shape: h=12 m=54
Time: h=9 m=40
